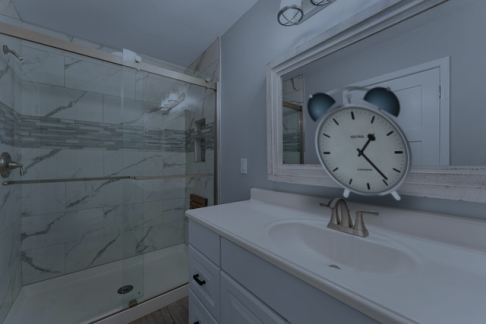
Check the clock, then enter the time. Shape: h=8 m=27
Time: h=1 m=24
